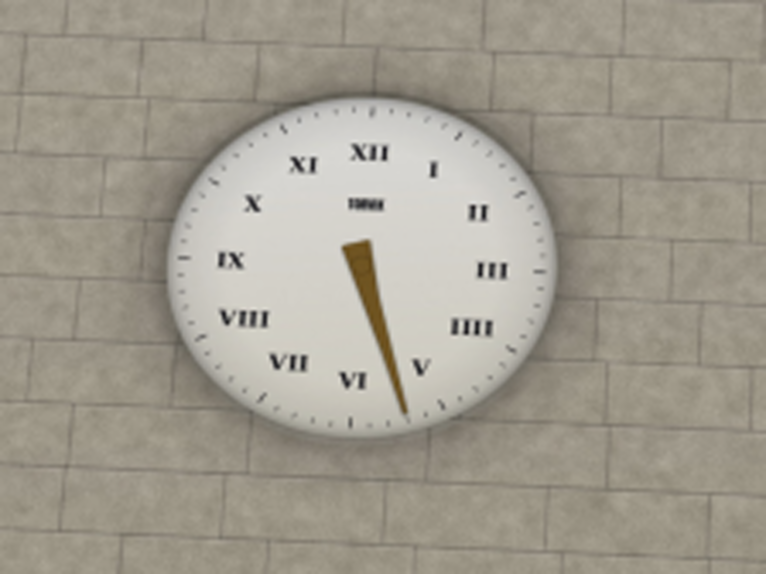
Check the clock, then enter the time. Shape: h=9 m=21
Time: h=5 m=27
